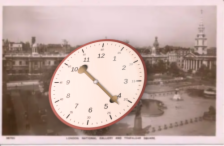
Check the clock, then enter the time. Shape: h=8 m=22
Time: h=10 m=22
